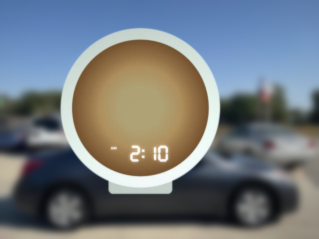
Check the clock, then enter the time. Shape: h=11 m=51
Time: h=2 m=10
